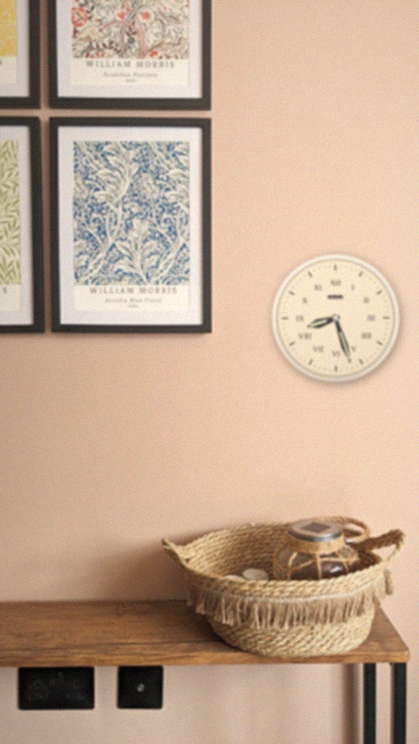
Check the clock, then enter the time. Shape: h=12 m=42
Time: h=8 m=27
